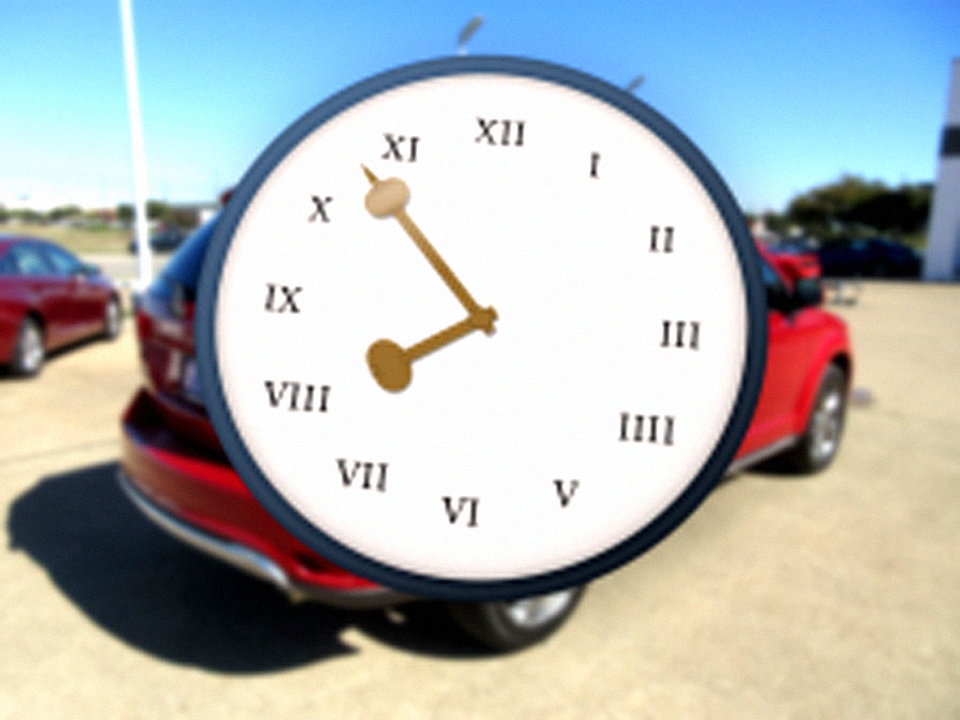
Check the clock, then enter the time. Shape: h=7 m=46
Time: h=7 m=53
